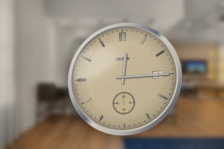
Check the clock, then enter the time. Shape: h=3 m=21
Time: h=12 m=15
